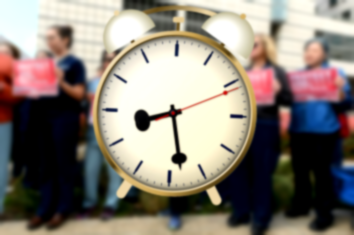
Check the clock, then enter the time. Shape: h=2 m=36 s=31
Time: h=8 m=28 s=11
